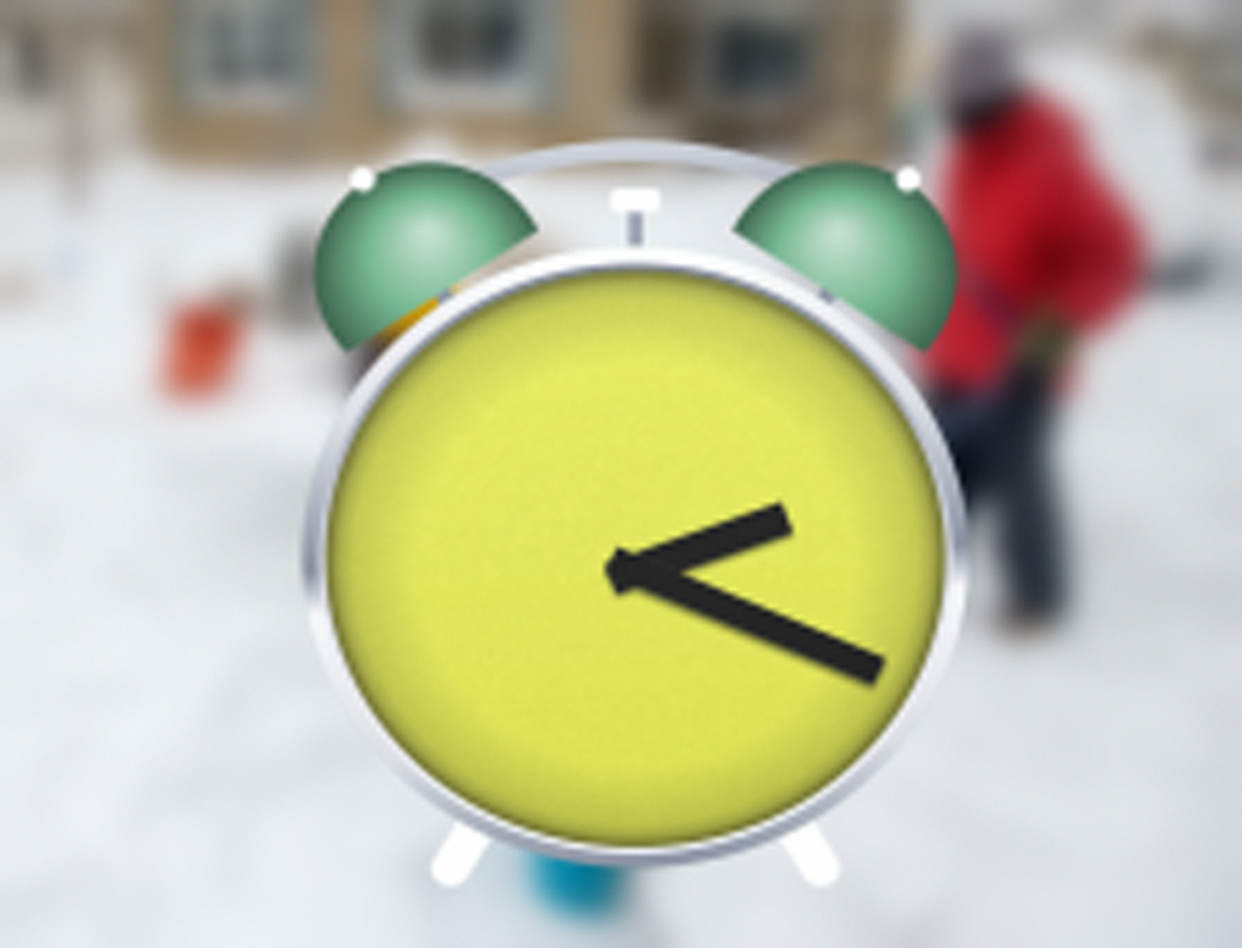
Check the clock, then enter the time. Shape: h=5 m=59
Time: h=2 m=19
